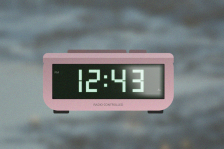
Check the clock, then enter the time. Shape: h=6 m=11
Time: h=12 m=43
